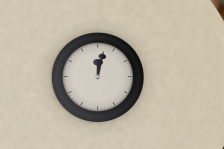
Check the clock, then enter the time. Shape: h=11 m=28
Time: h=12 m=2
